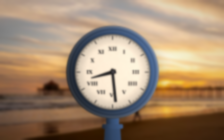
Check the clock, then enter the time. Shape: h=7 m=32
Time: h=8 m=29
